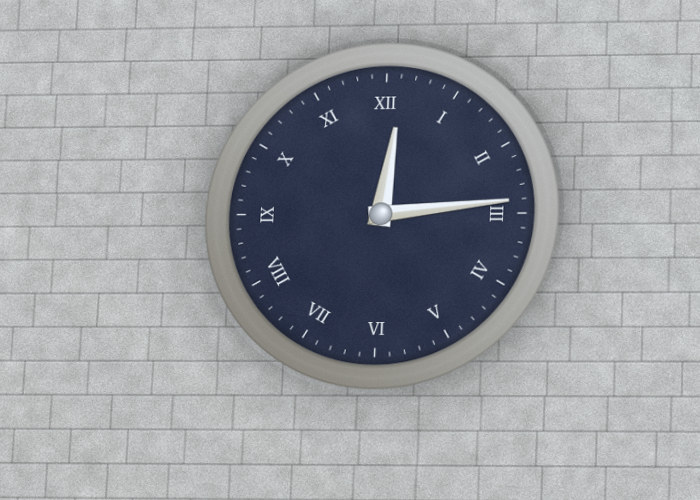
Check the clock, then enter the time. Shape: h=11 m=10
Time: h=12 m=14
